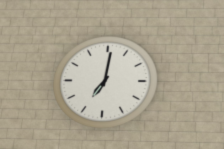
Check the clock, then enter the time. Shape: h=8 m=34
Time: h=7 m=1
